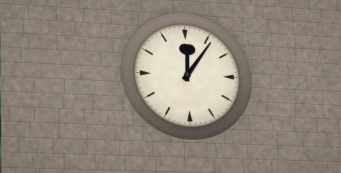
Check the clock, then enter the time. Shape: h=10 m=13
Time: h=12 m=6
